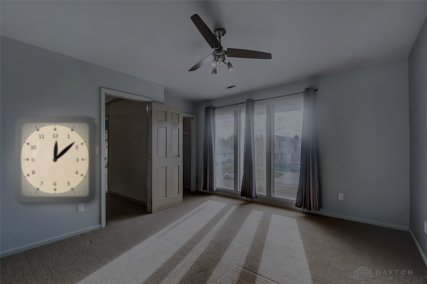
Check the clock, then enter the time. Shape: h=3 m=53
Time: h=12 m=8
